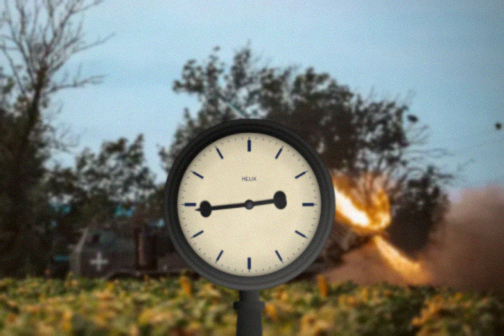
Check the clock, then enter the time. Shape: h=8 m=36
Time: h=2 m=44
